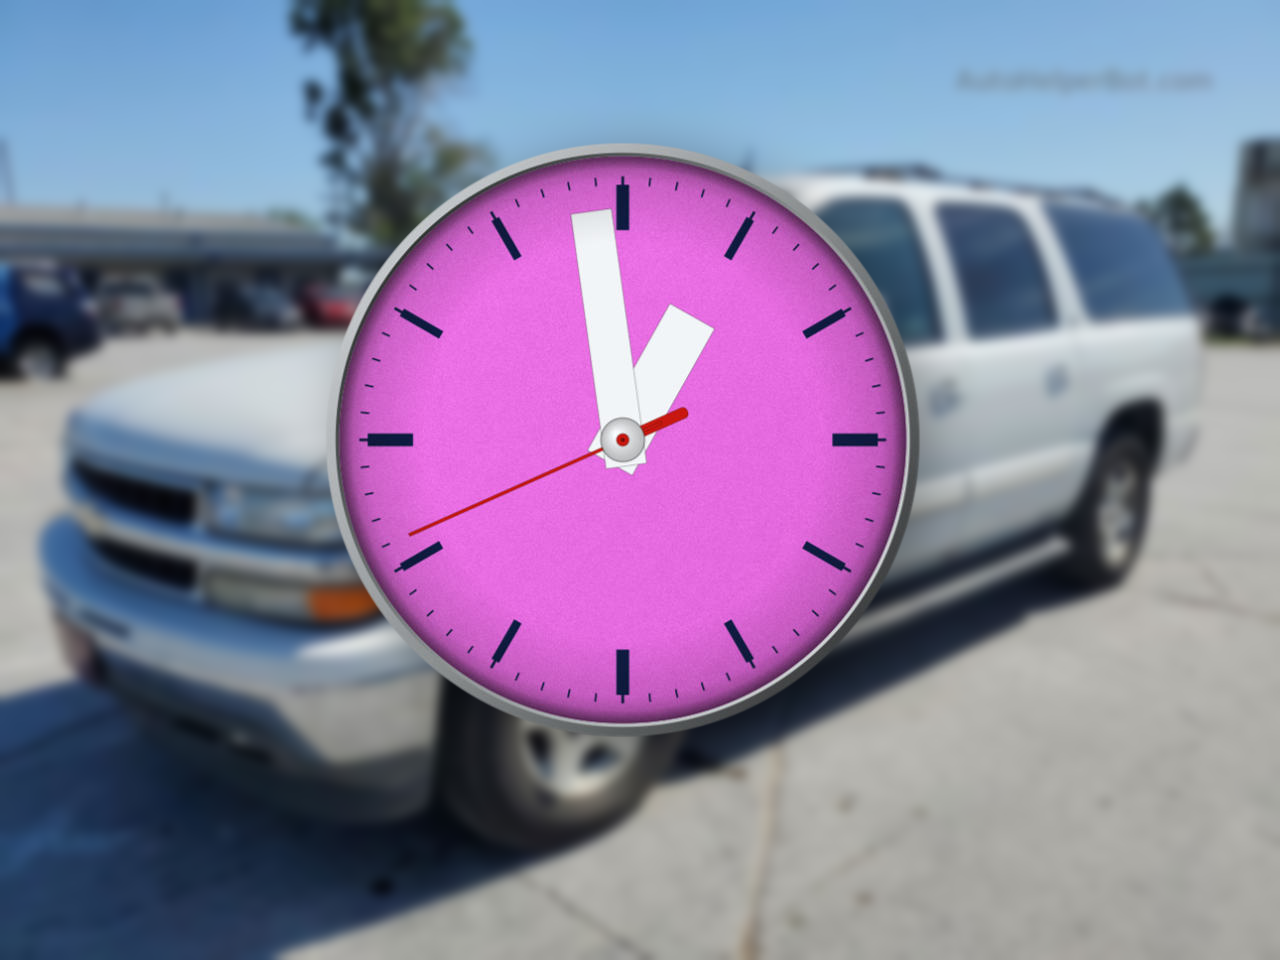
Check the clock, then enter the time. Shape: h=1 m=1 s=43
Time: h=12 m=58 s=41
